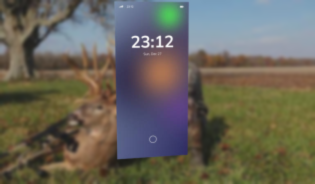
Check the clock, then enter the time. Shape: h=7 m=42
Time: h=23 m=12
